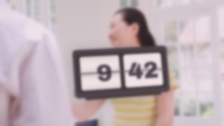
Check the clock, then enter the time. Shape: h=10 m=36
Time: h=9 m=42
